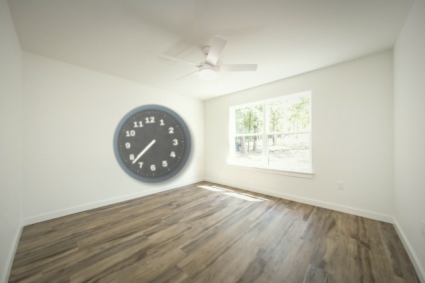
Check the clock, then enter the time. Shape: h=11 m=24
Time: h=7 m=38
